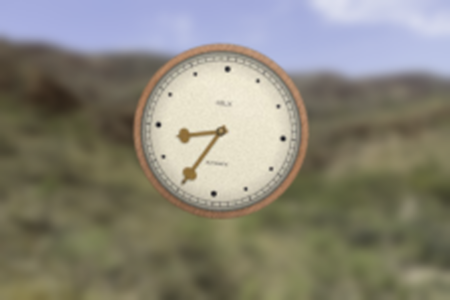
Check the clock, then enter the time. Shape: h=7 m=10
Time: h=8 m=35
